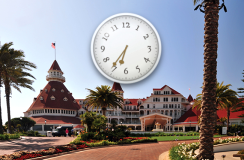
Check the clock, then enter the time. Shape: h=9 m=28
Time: h=6 m=36
